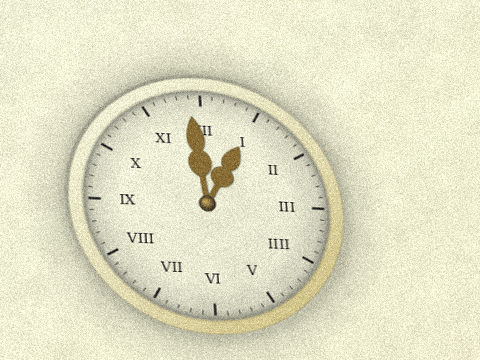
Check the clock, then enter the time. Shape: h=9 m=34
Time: h=12 m=59
